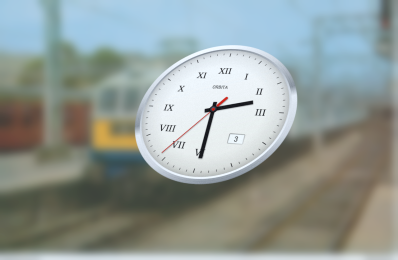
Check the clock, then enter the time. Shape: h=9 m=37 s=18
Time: h=2 m=29 s=36
